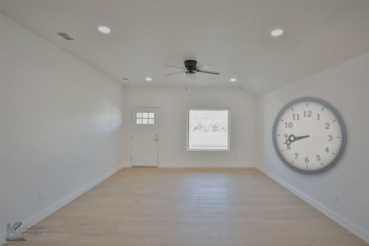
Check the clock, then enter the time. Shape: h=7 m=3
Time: h=8 m=42
